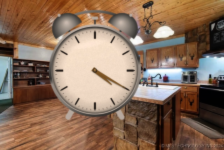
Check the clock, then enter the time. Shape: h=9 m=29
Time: h=4 m=20
